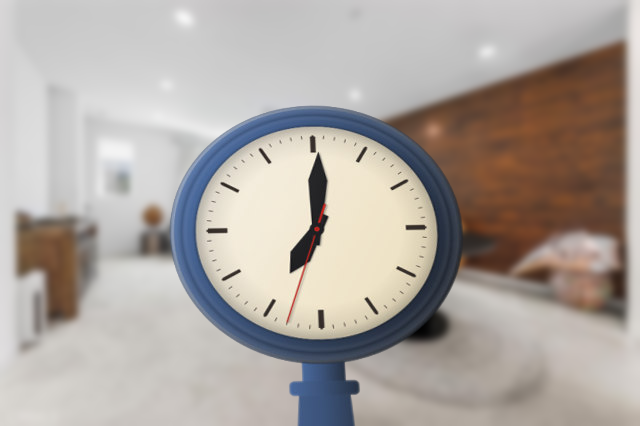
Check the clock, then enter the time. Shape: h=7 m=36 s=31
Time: h=7 m=0 s=33
